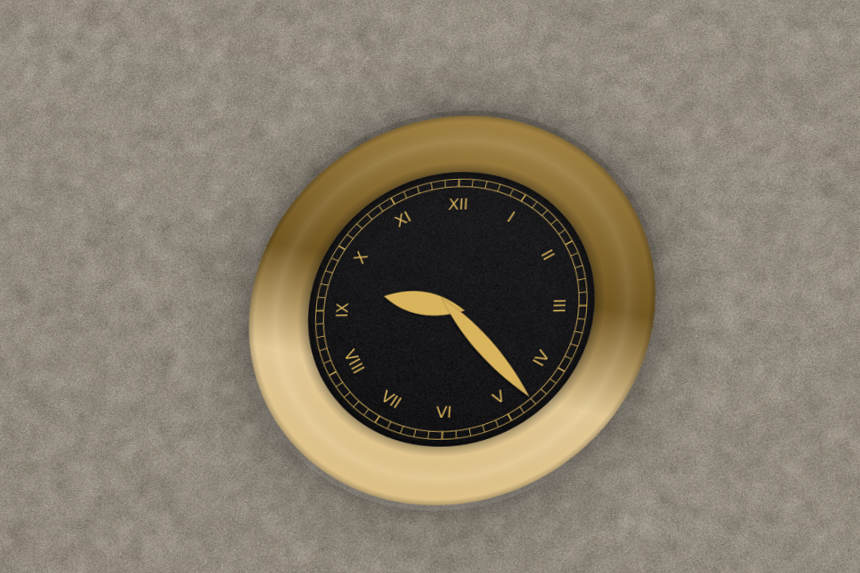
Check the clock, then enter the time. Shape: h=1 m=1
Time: h=9 m=23
